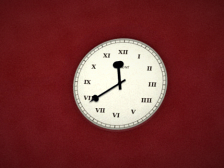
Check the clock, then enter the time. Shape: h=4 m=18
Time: h=11 m=39
